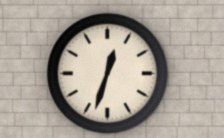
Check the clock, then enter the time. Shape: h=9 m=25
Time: h=12 m=33
